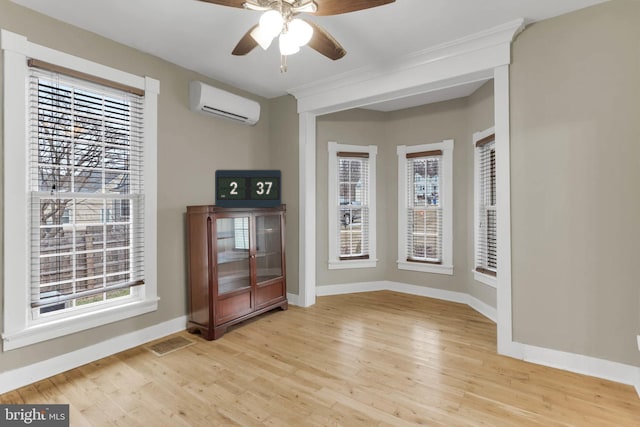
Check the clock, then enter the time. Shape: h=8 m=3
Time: h=2 m=37
